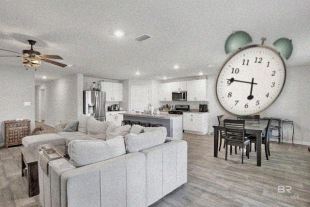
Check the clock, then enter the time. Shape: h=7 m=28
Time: h=5 m=46
